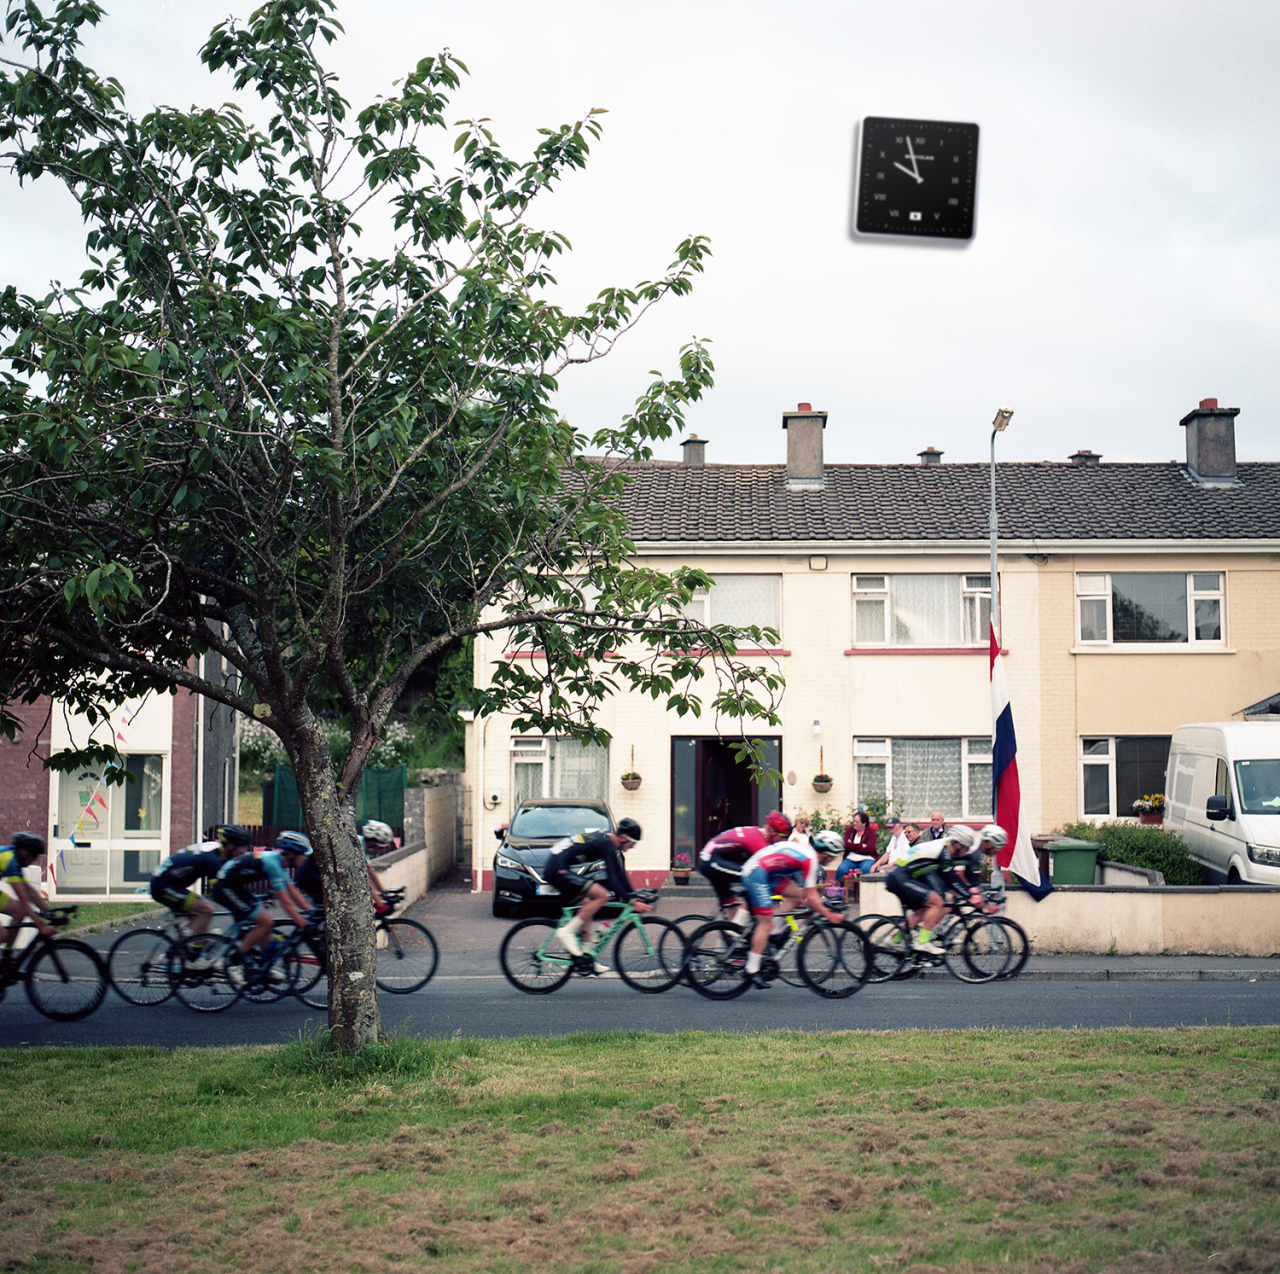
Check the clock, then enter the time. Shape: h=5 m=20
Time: h=9 m=57
